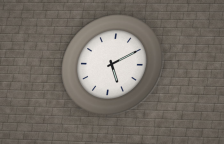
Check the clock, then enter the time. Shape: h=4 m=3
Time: h=5 m=10
